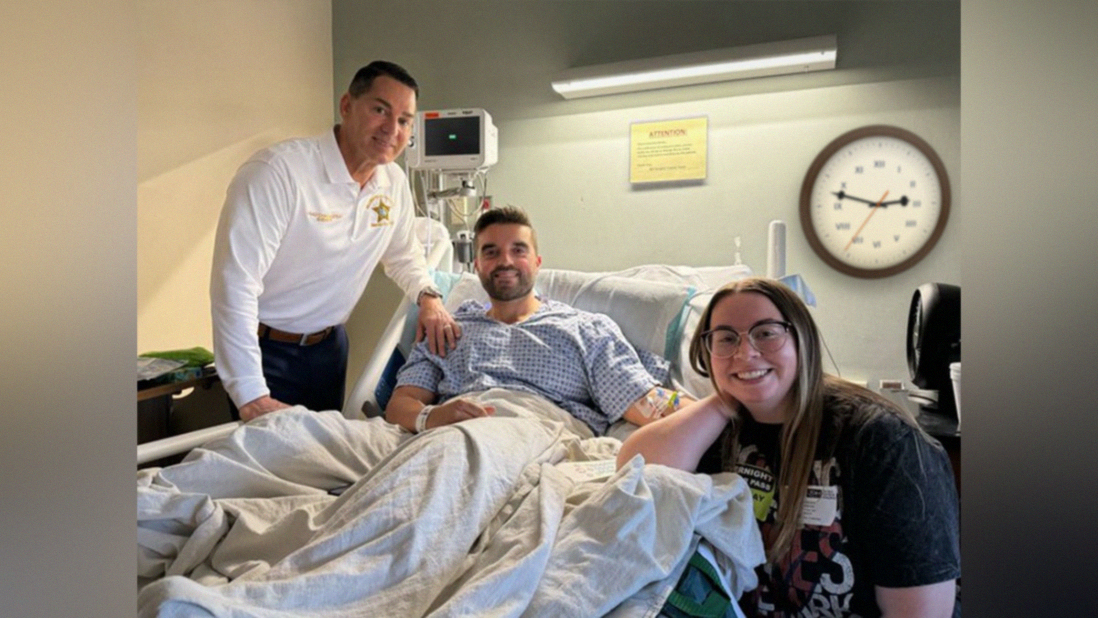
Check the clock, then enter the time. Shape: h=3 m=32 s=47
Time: h=2 m=47 s=36
